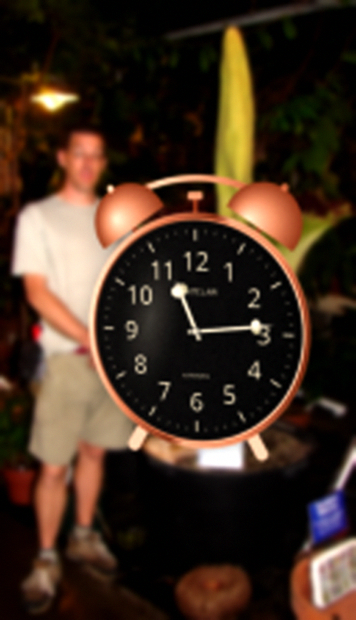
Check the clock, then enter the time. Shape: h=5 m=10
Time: h=11 m=14
